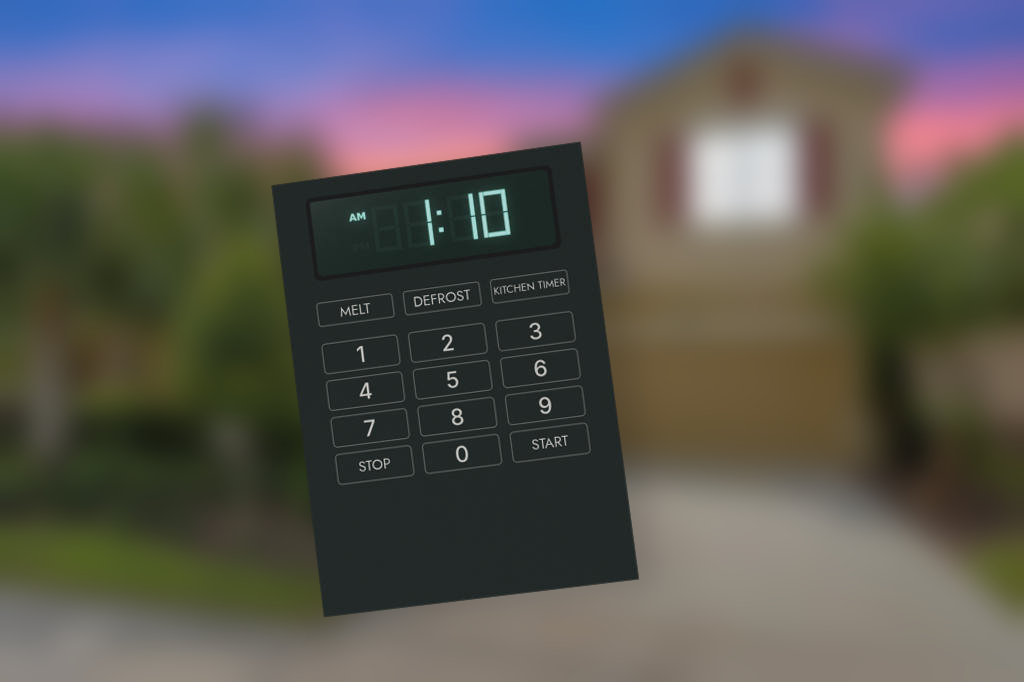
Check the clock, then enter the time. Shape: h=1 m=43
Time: h=1 m=10
